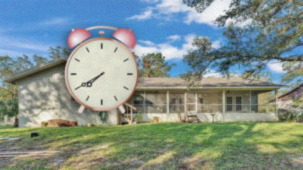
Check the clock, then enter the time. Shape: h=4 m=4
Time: h=7 m=40
